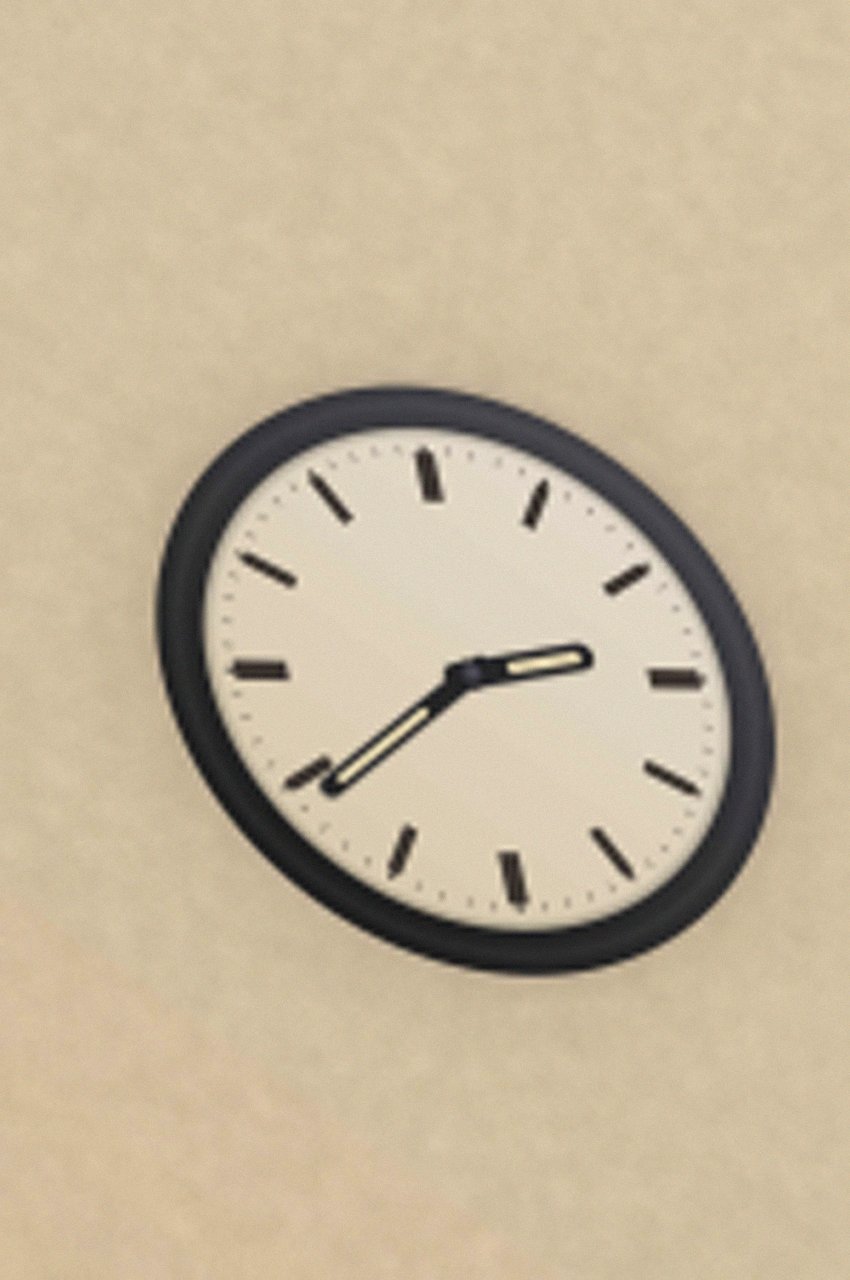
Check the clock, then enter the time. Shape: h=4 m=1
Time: h=2 m=39
